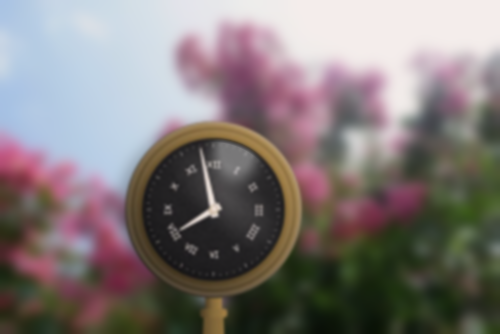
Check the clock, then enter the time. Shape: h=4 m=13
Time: h=7 m=58
